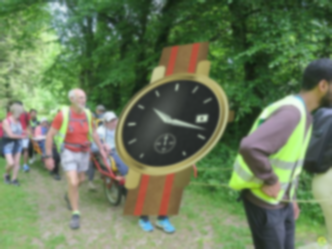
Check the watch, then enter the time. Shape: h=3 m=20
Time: h=10 m=18
